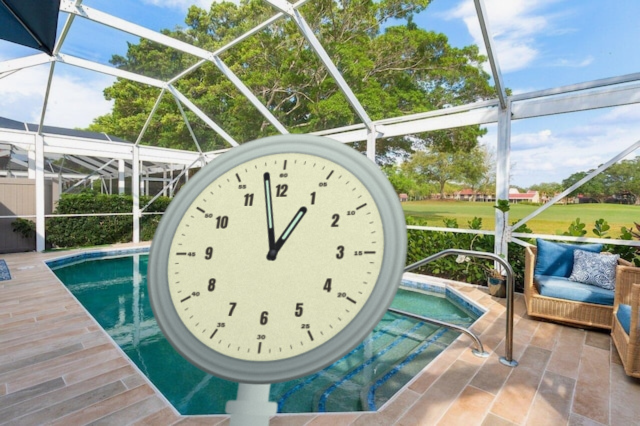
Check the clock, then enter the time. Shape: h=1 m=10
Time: h=12 m=58
